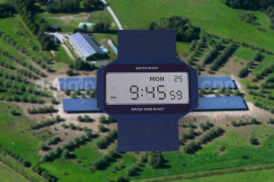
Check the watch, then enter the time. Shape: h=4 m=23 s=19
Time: h=9 m=45 s=59
